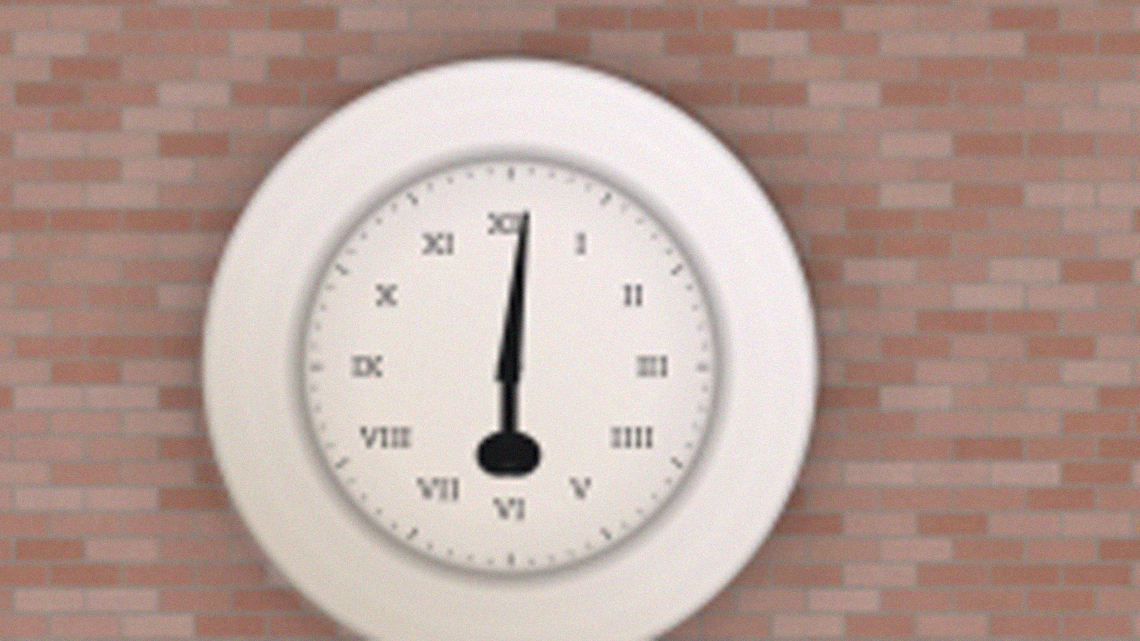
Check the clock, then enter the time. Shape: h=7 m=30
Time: h=6 m=1
